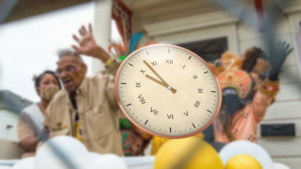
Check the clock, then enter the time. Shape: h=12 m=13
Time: h=9 m=53
